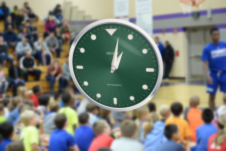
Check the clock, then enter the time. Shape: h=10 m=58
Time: h=1 m=2
